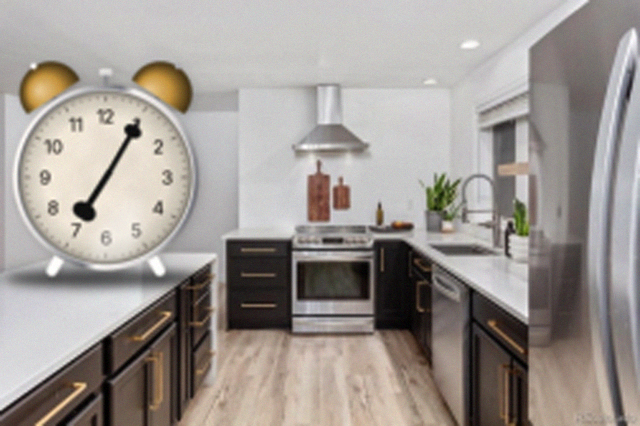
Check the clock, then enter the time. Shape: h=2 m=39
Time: h=7 m=5
